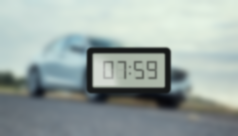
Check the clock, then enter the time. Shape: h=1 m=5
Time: h=7 m=59
